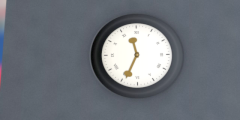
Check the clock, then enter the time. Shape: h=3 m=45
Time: h=11 m=34
